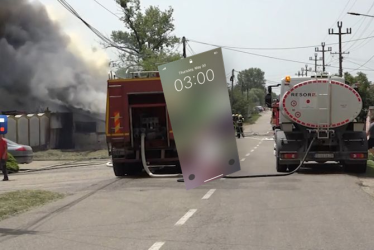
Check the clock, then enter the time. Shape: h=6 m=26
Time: h=3 m=0
